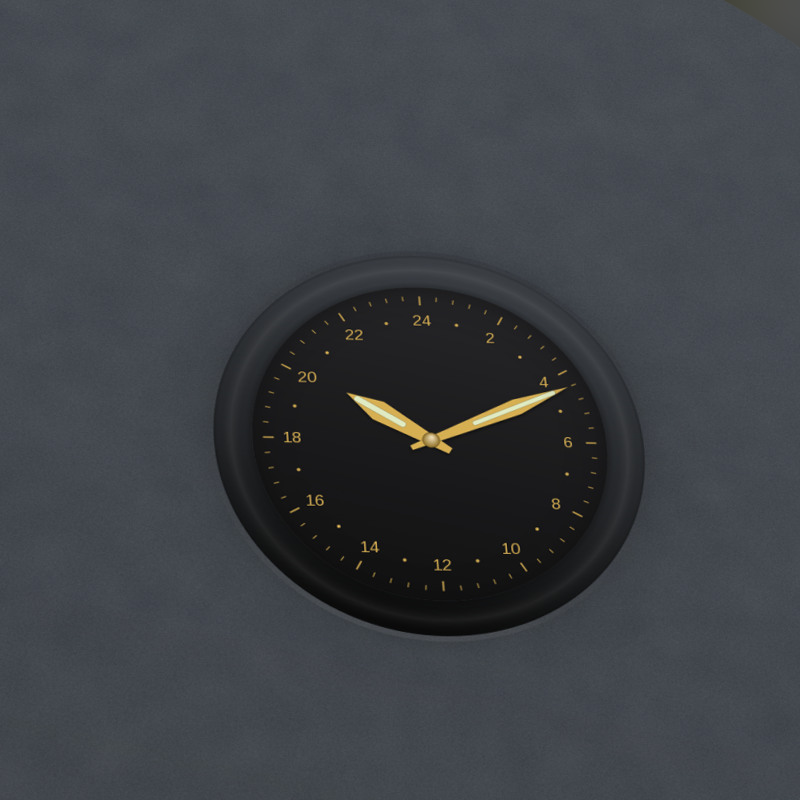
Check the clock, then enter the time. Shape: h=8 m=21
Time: h=20 m=11
